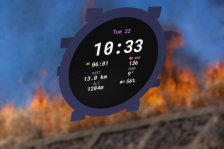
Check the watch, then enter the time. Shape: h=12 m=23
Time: h=10 m=33
